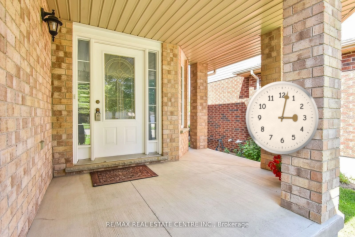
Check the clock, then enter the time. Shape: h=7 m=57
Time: h=3 m=2
